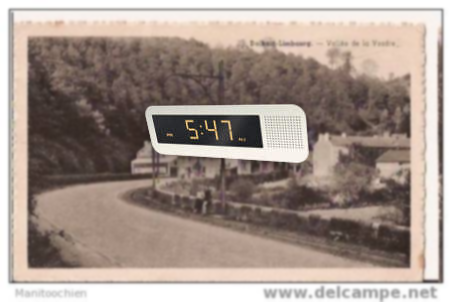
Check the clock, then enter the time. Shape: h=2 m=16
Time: h=5 m=47
